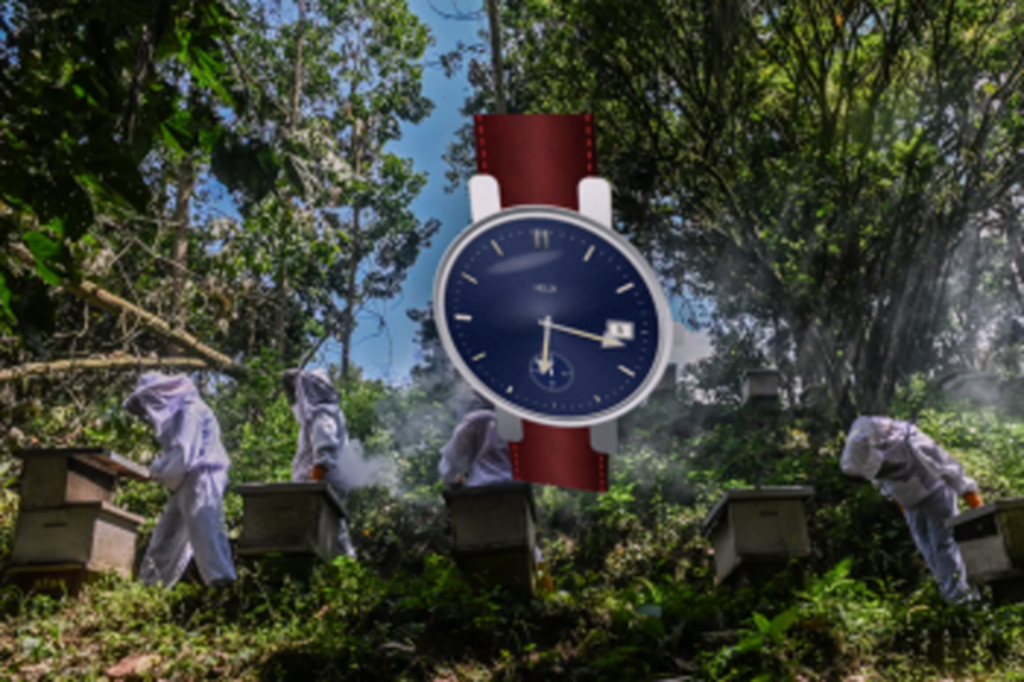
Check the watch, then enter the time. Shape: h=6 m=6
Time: h=6 m=17
